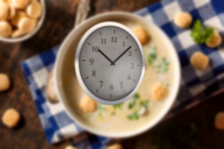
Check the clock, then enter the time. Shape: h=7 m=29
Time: h=10 m=8
